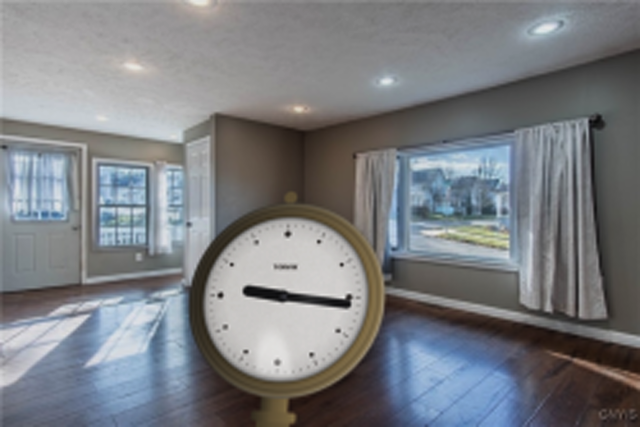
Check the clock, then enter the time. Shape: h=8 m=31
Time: h=9 m=16
